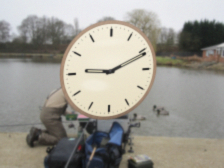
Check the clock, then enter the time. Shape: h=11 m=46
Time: h=9 m=11
